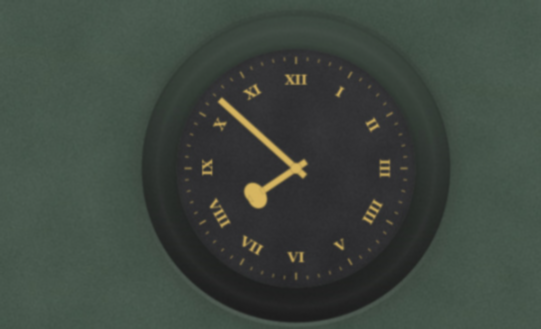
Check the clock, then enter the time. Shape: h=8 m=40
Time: h=7 m=52
